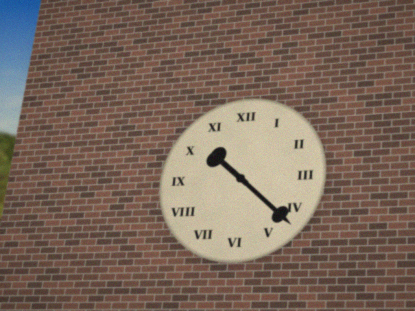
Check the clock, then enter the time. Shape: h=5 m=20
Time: h=10 m=22
